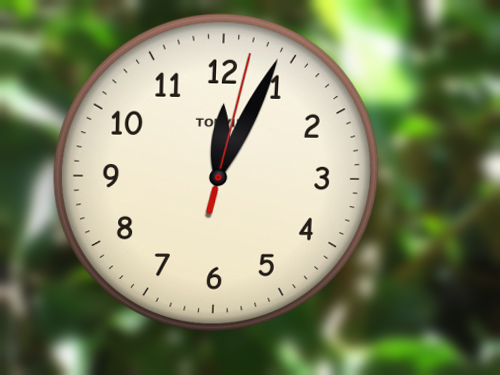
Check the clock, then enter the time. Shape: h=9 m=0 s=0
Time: h=12 m=4 s=2
